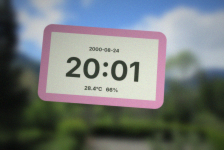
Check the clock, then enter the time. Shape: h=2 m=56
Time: h=20 m=1
